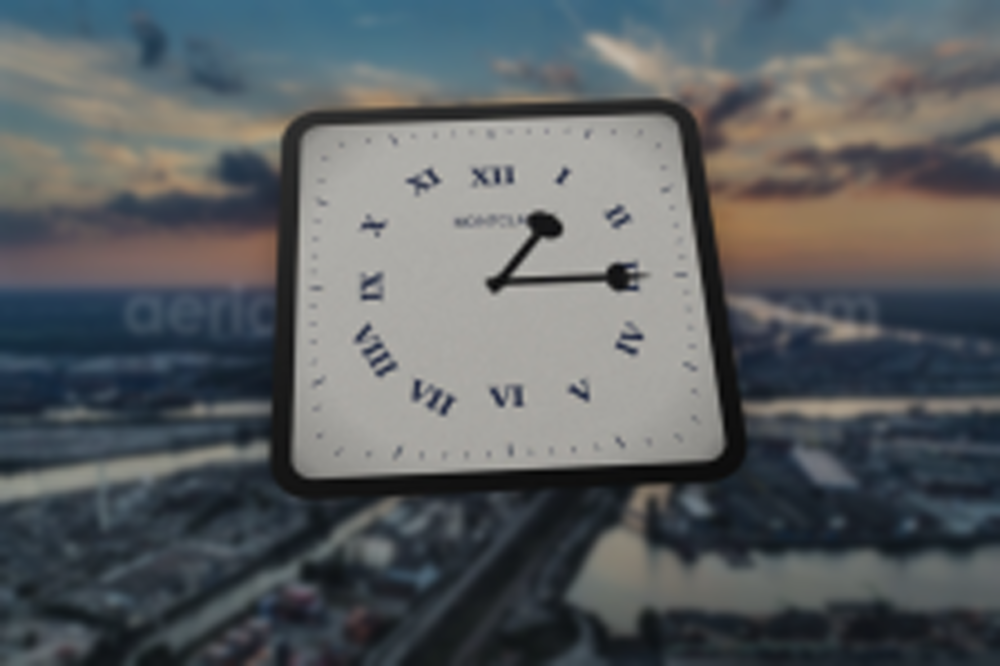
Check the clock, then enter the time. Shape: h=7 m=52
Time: h=1 m=15
